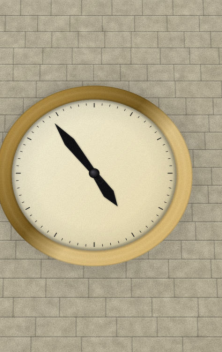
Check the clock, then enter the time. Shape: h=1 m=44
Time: h=4 m=54
